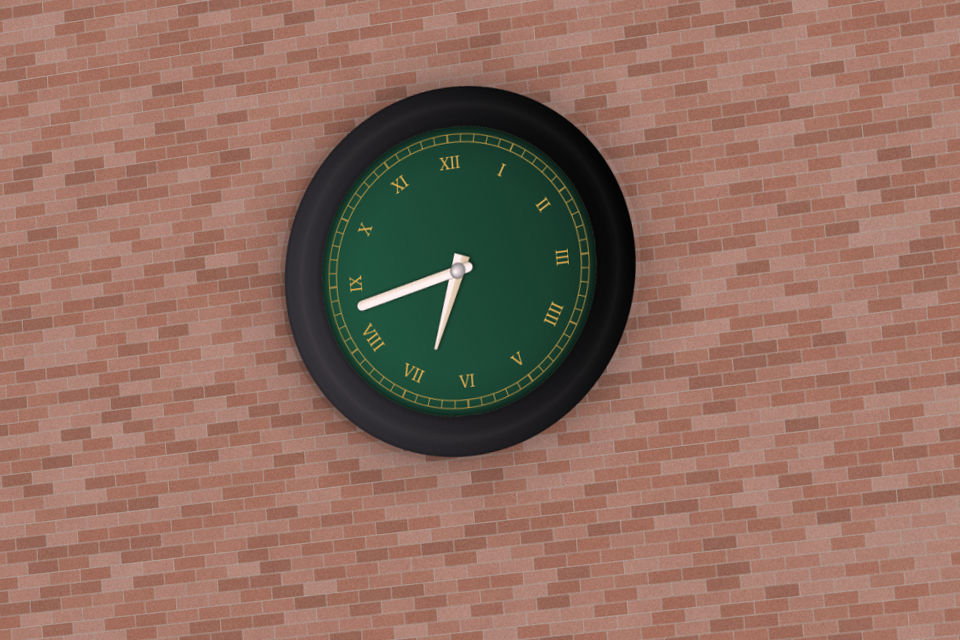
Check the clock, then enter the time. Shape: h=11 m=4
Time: h=6 m=43
